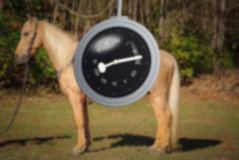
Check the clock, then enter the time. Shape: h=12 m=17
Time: h=8 m=13
